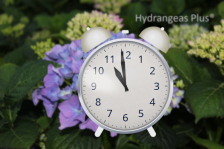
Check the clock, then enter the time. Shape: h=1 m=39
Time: h=10 m=59
